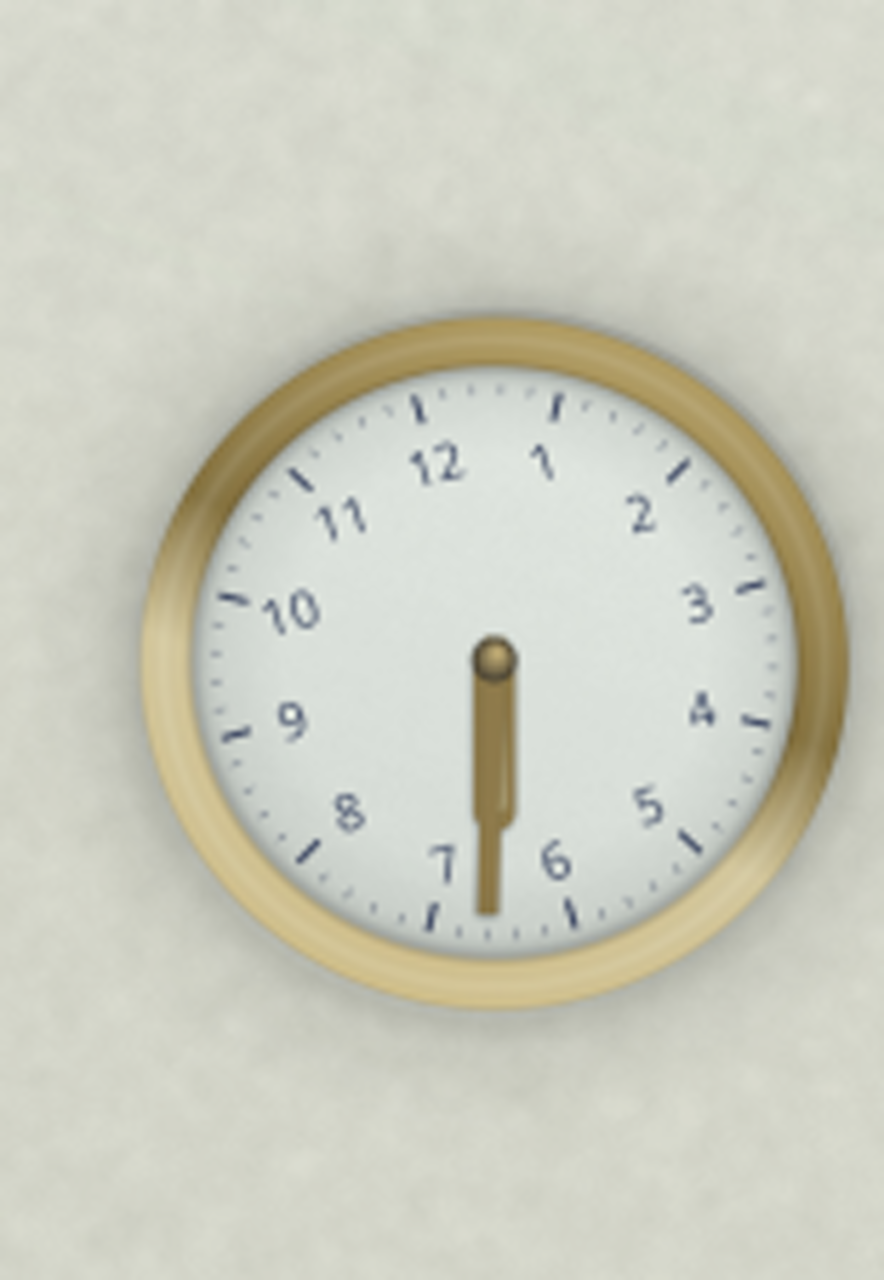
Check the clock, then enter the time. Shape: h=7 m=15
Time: h=6 m=33
